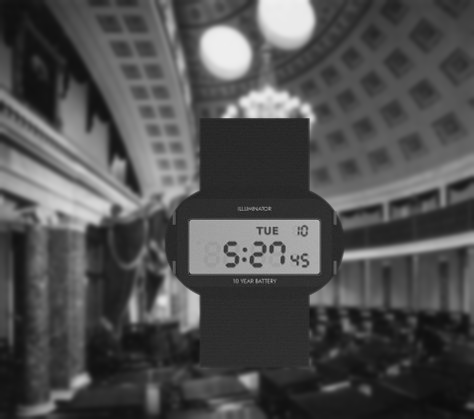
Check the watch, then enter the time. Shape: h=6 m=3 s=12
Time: h=5 m=27 s=45
